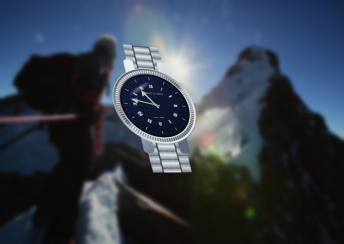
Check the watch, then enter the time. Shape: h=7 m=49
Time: h=10 m=47
